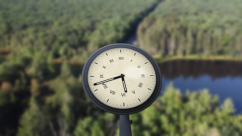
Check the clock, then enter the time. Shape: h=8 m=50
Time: h=5 m=42
